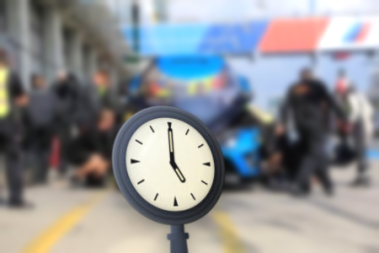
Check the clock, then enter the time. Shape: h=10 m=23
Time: h=5 m=0
